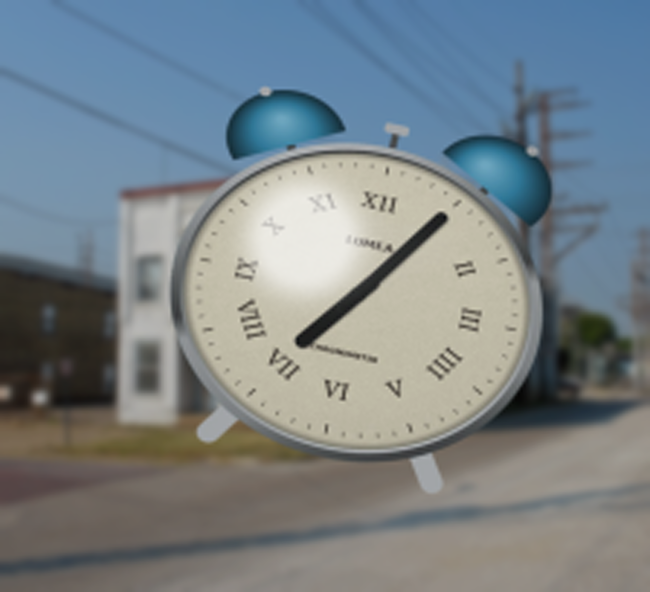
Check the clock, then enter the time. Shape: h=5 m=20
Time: h=7 m=5
